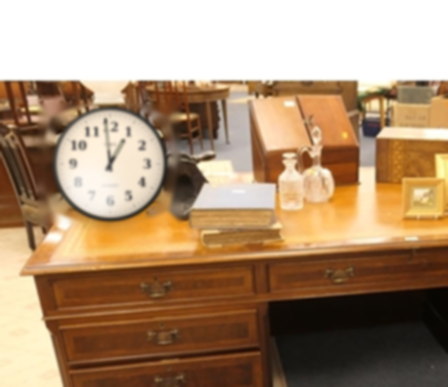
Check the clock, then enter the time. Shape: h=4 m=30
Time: h=12 m=59
